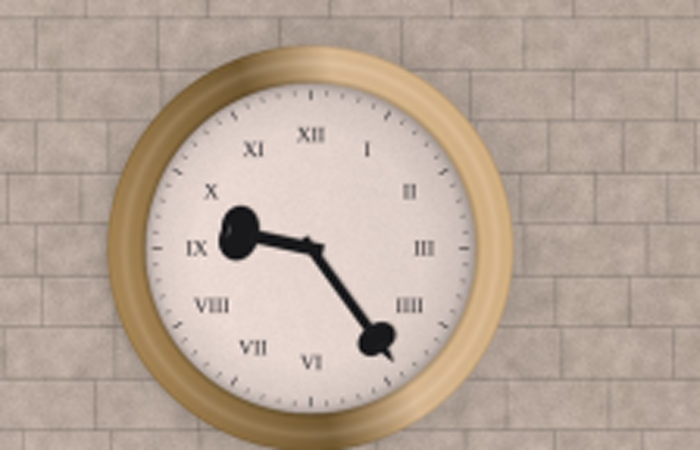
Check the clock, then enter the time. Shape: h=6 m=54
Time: h=9 m=24
